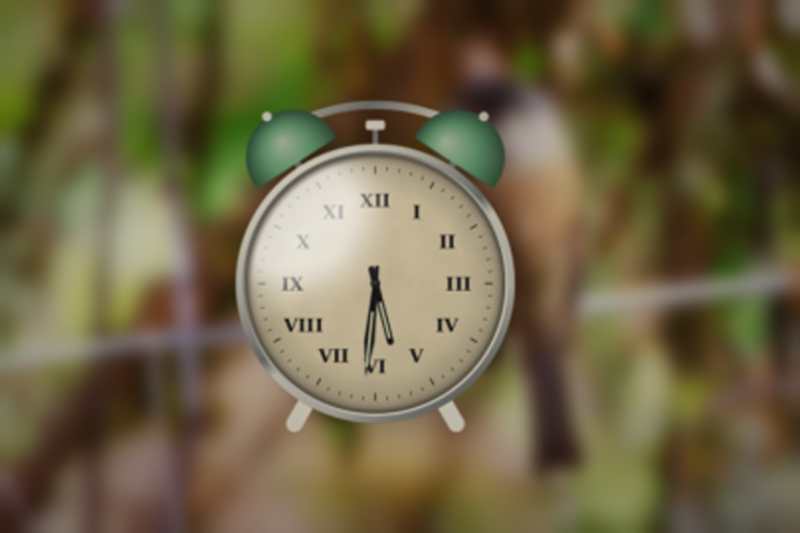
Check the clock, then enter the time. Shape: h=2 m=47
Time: h=5 m=31
